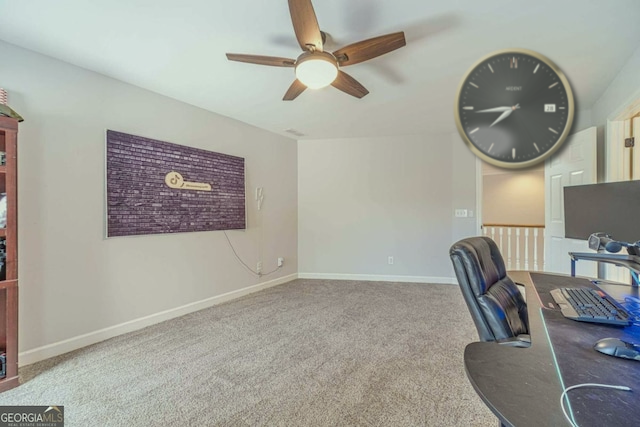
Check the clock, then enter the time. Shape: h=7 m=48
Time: h=7 m=44
